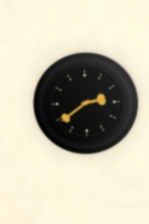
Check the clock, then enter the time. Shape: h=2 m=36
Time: h=2 m=39
